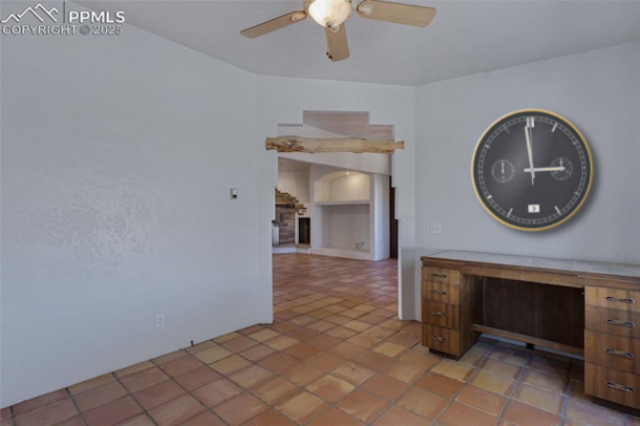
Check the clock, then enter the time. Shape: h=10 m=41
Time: h=2 m=59
